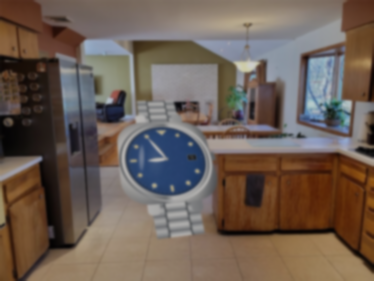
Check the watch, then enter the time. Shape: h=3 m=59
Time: h=8 m=55
